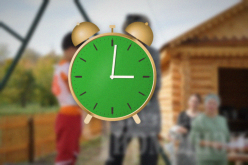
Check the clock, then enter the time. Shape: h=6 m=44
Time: h=3 m=1
